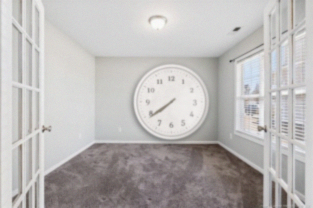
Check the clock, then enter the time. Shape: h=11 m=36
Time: h=7 m=39
